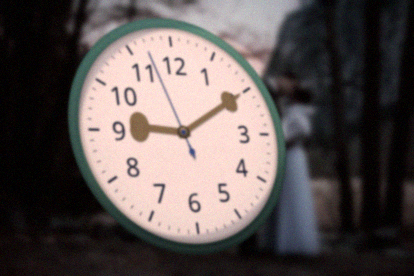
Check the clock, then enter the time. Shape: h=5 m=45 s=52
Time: h=9 m=9 s=57
